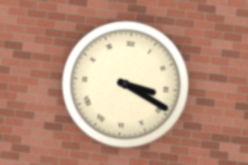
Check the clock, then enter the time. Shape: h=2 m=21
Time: h=3 m=19
